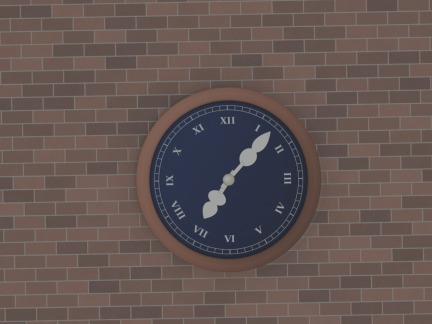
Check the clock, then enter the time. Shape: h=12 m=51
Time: h=7 m=7
